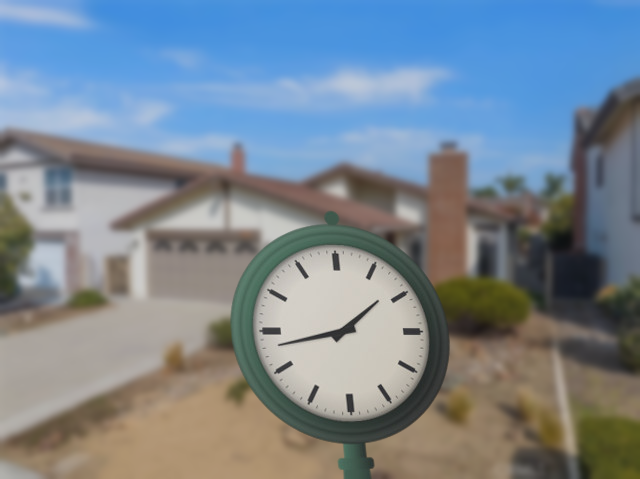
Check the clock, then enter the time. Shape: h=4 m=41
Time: h=1 m=43
